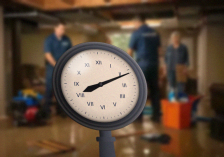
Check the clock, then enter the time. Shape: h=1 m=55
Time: h=8 m=11
